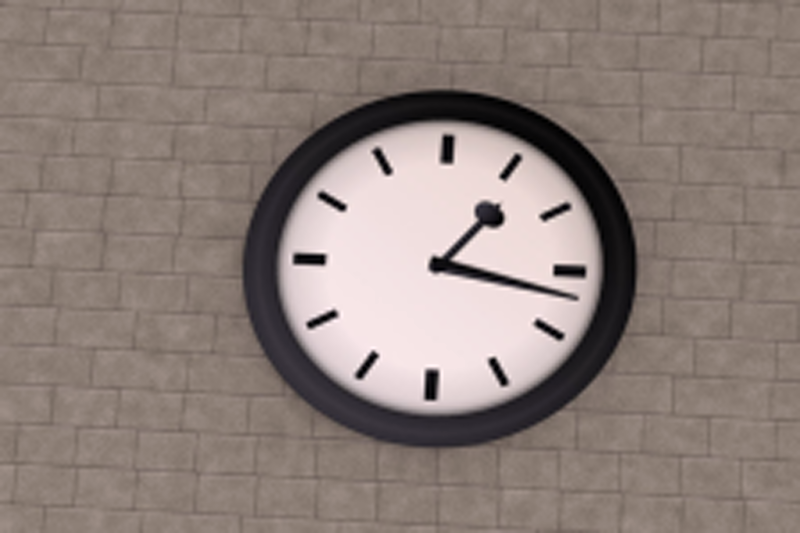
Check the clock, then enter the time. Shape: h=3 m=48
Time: h=1 m=17
